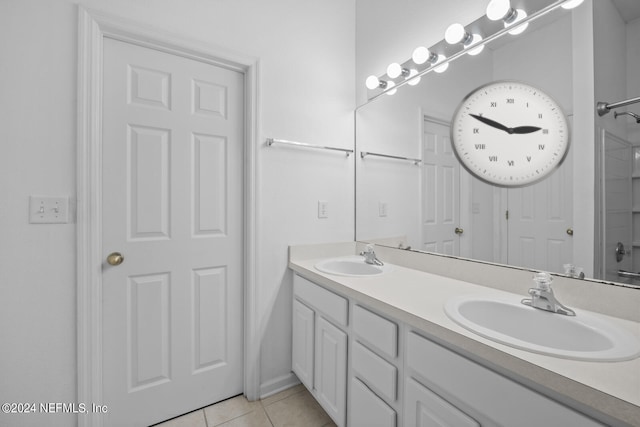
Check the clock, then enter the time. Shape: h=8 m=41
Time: h=2 m=49
